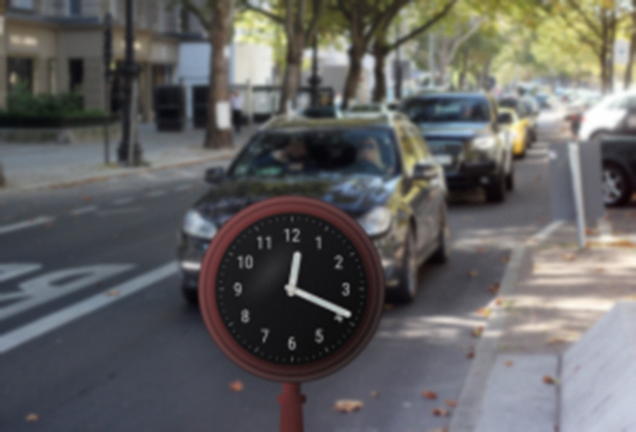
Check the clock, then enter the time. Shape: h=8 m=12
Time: h=12 m=19
